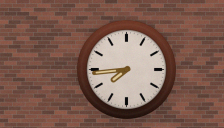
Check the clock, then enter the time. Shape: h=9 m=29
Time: h=7 m=44
